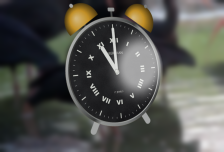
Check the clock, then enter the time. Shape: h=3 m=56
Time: h=11 m=0
